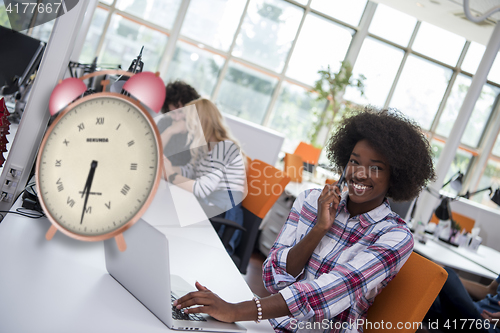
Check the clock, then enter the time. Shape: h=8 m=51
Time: h=6 m=31
